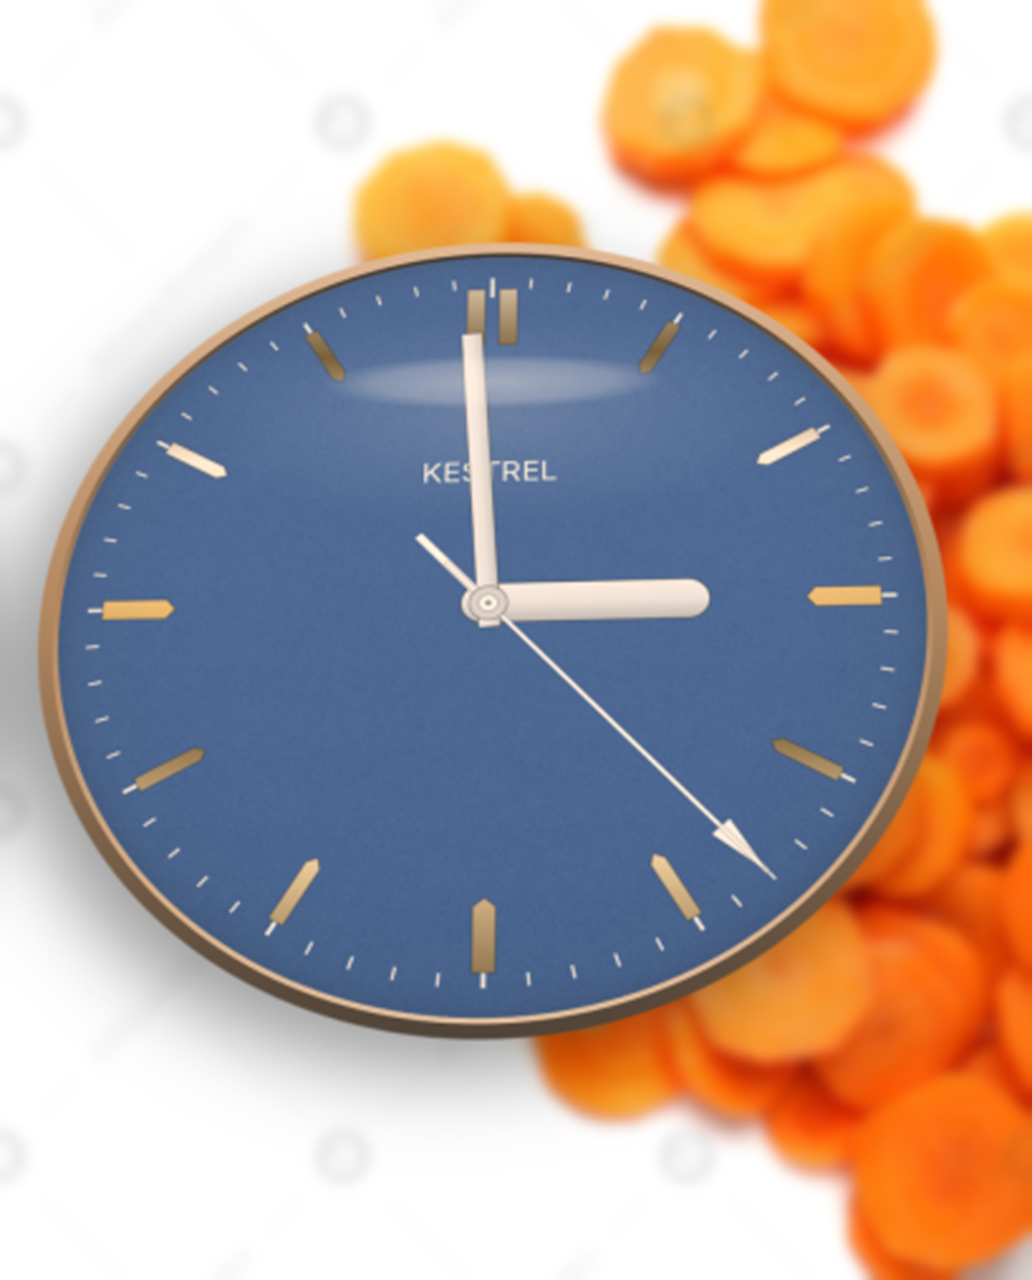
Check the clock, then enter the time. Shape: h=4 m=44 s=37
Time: h=2 m=59 s=23
